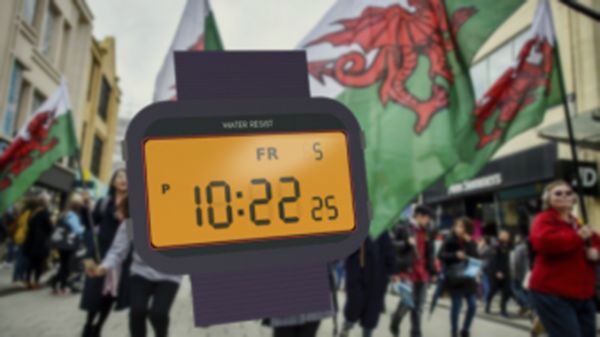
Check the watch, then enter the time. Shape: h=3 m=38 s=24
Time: h=10 m=22 s=25
